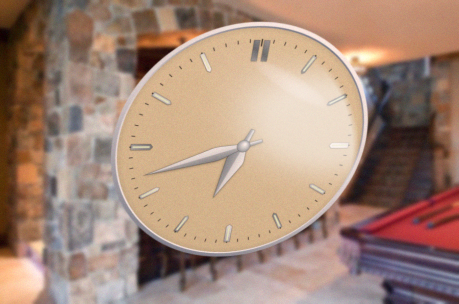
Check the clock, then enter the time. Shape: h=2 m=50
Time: h=6 m=42
